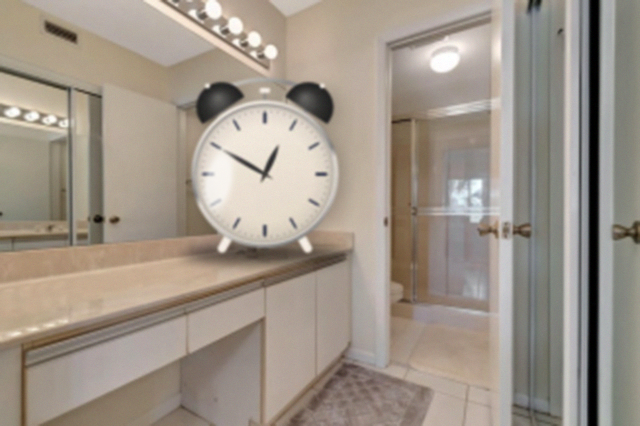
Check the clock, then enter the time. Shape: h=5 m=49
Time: h=12 m=50
